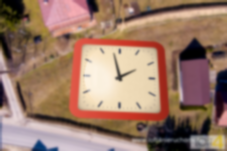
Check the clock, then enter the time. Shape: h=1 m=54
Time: h=1 m=58
